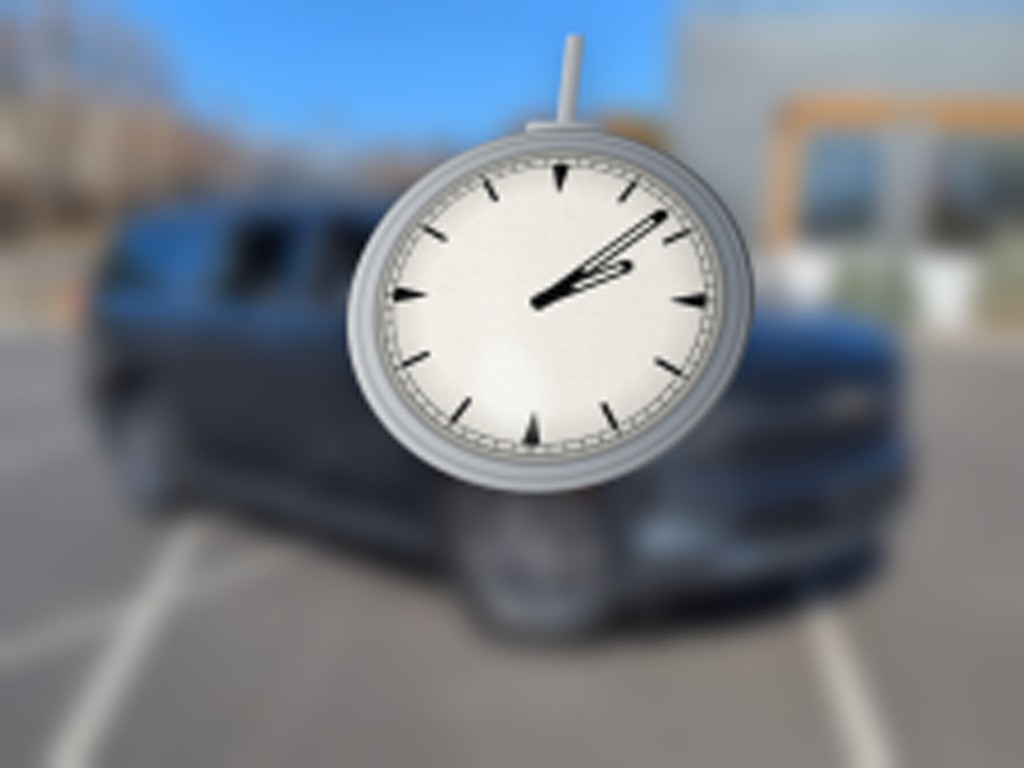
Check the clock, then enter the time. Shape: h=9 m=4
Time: h=2 m=8
